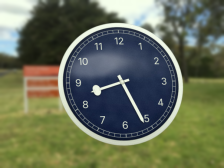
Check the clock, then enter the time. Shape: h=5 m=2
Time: h=8 m=26
